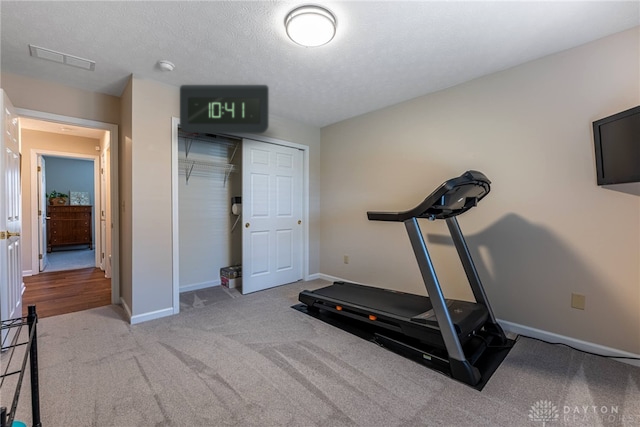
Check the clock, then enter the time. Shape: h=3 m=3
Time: h=10 m=41
